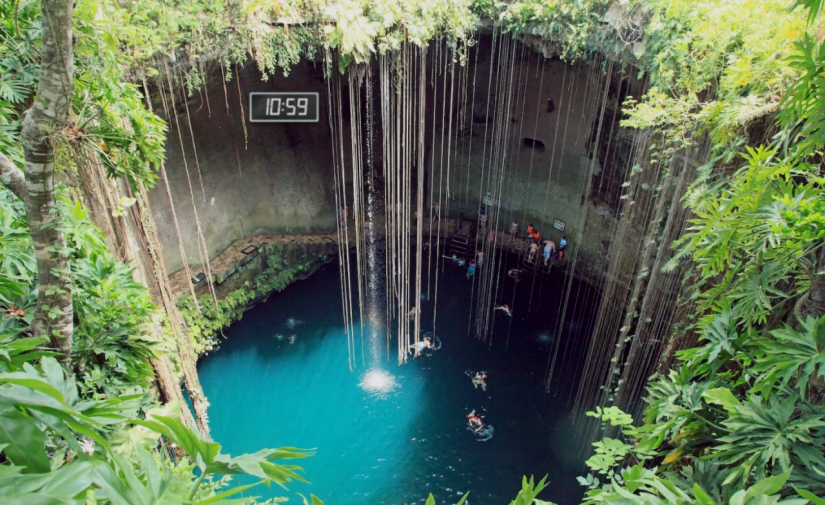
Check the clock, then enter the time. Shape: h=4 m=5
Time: h=10 m=59
